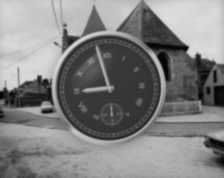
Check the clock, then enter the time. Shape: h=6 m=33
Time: h=8 m=58
